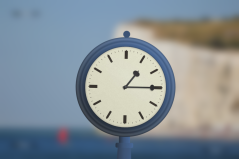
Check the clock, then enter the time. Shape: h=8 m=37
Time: h=1 m=15
